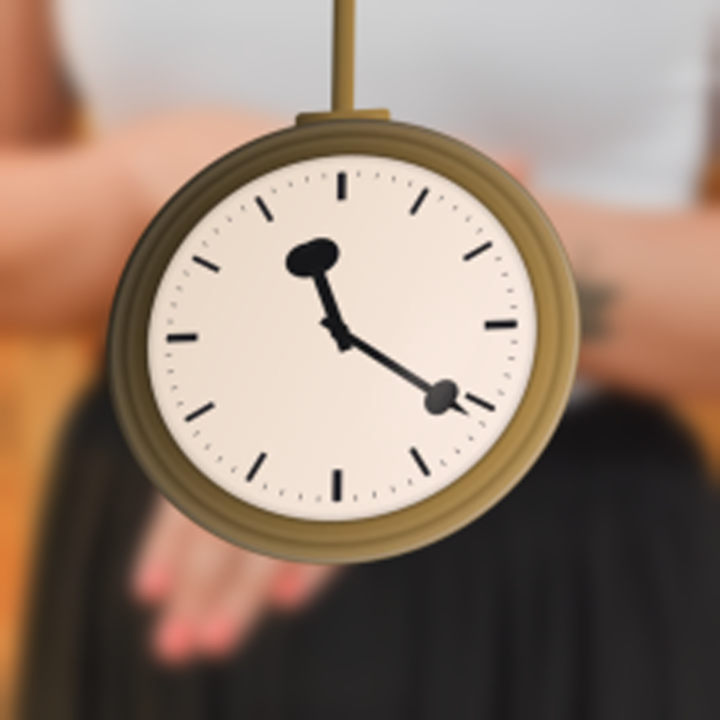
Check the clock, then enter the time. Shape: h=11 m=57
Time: h=11 m=21
